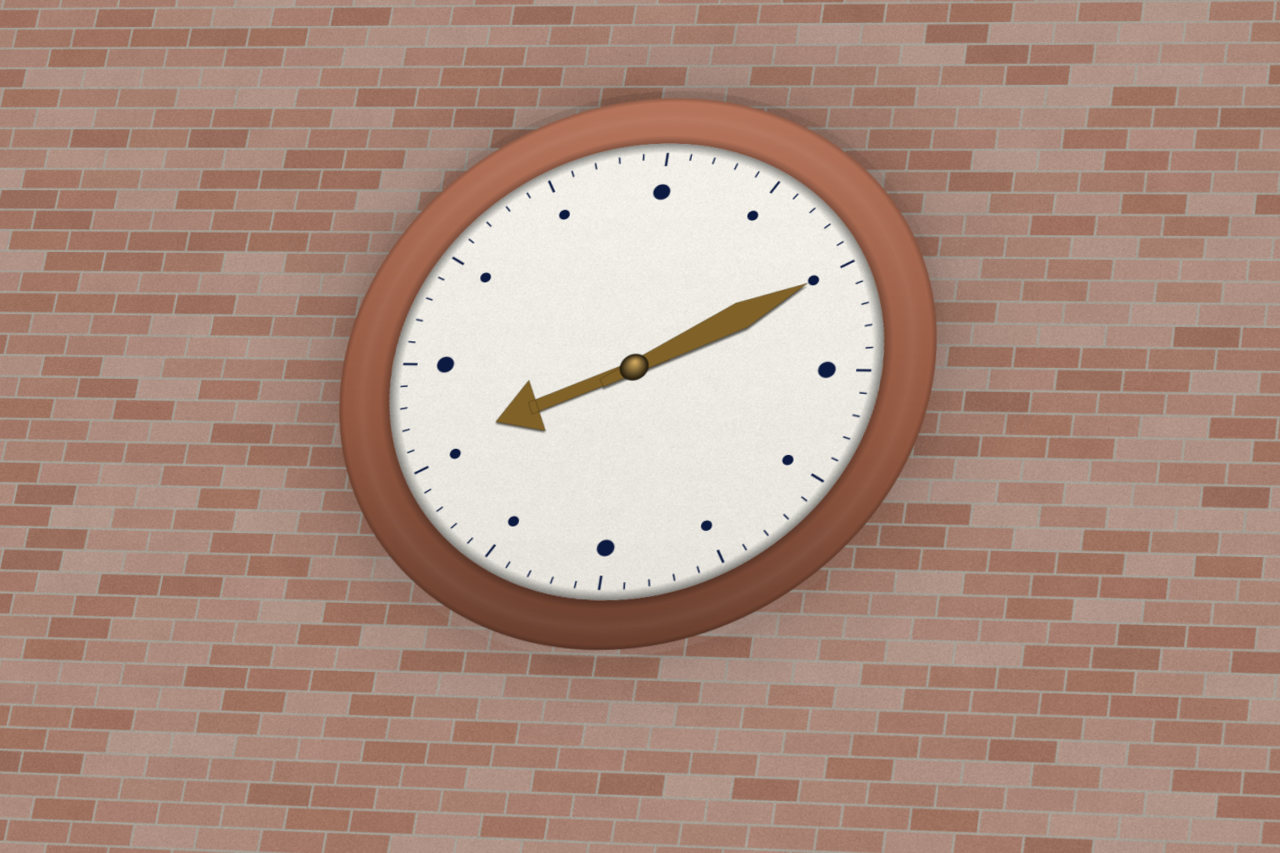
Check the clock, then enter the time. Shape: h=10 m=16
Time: h=8 m=10
